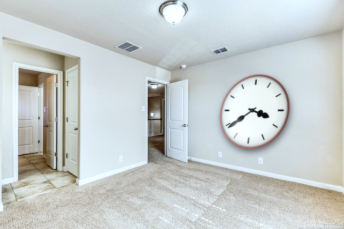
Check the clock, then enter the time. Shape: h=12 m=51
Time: h=3 m=39
